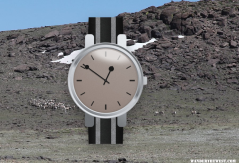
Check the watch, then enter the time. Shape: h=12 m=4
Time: h=12 m=51
